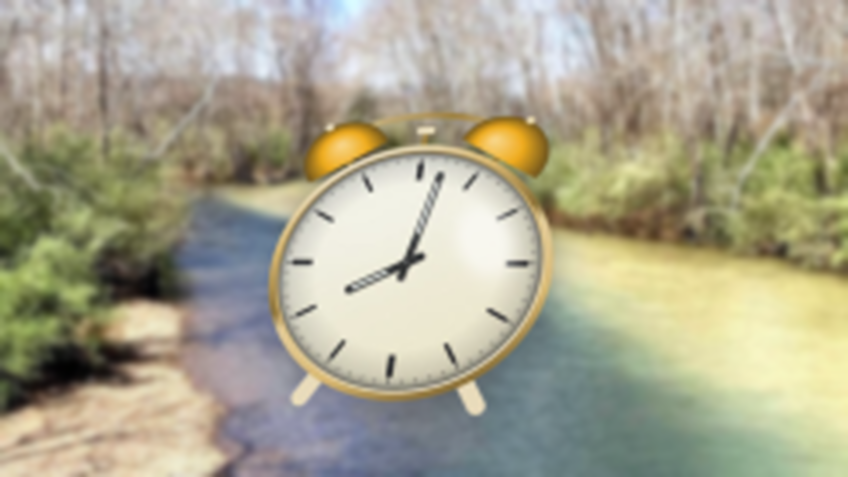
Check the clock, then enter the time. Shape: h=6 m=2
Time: h=8 m=2
